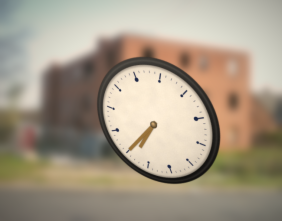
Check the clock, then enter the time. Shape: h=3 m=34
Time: h=7 m=40
